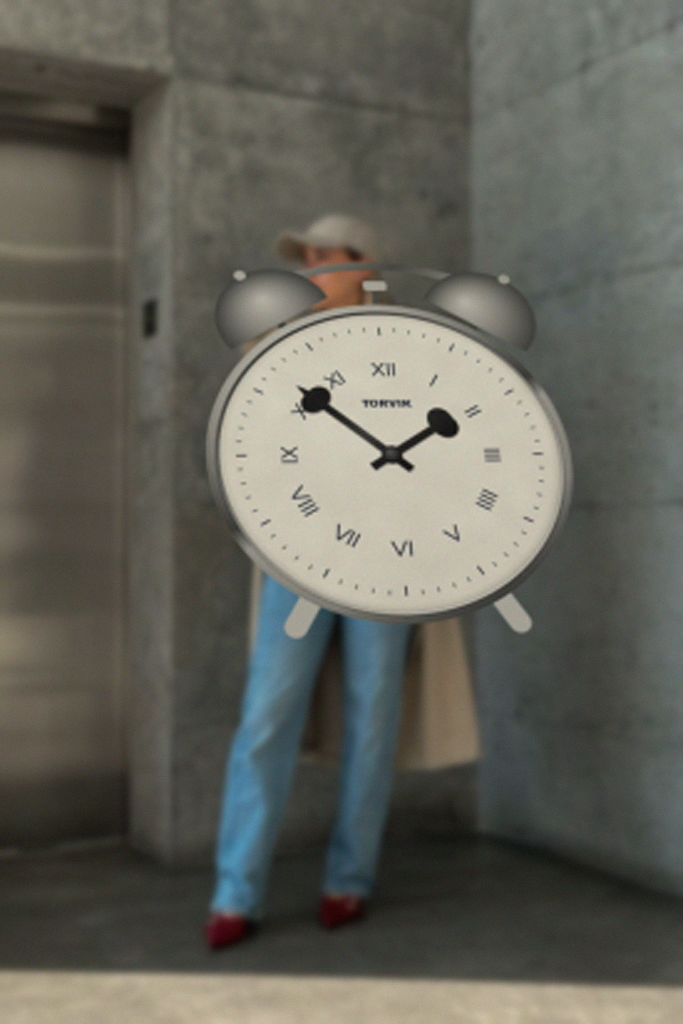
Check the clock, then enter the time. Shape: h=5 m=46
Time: h=1 m=52
